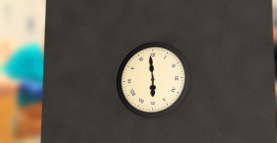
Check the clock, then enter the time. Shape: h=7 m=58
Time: h=5 m=59
